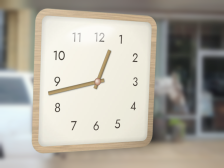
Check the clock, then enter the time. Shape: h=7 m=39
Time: h=12 m=43
